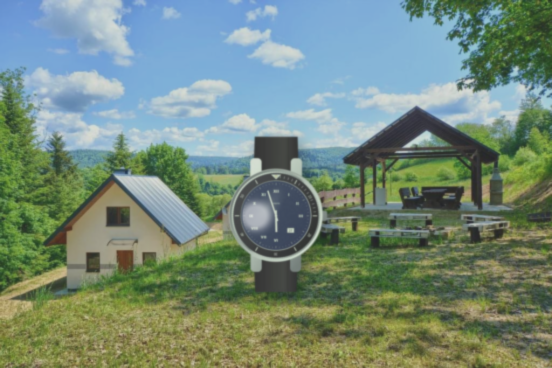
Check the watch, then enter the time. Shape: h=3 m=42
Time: h=5 m=57
